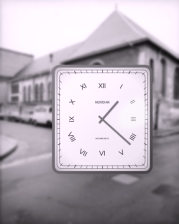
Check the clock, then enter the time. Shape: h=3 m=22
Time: h=1 m=22
